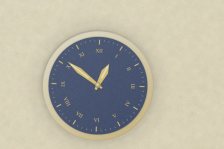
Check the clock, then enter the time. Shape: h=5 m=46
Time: h=12 m=51
